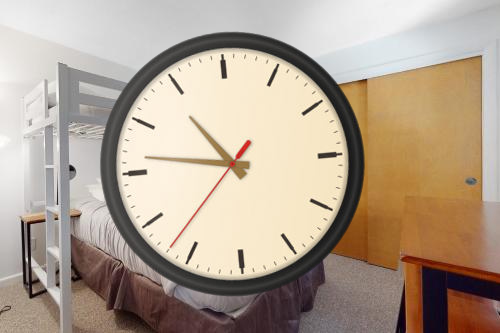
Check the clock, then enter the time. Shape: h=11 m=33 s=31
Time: h=10 m=46 s=37
